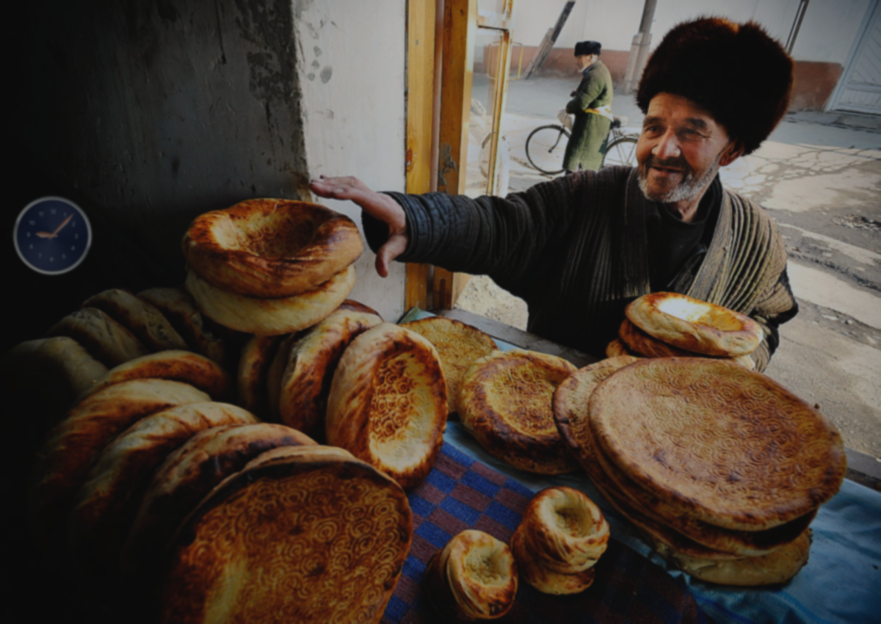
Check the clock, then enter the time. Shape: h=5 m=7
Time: h=9 m=7
